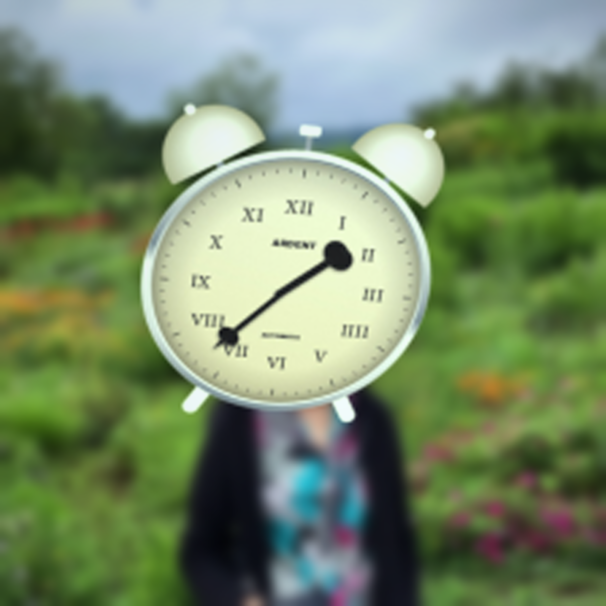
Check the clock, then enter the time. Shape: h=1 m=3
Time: h=1 m=37
